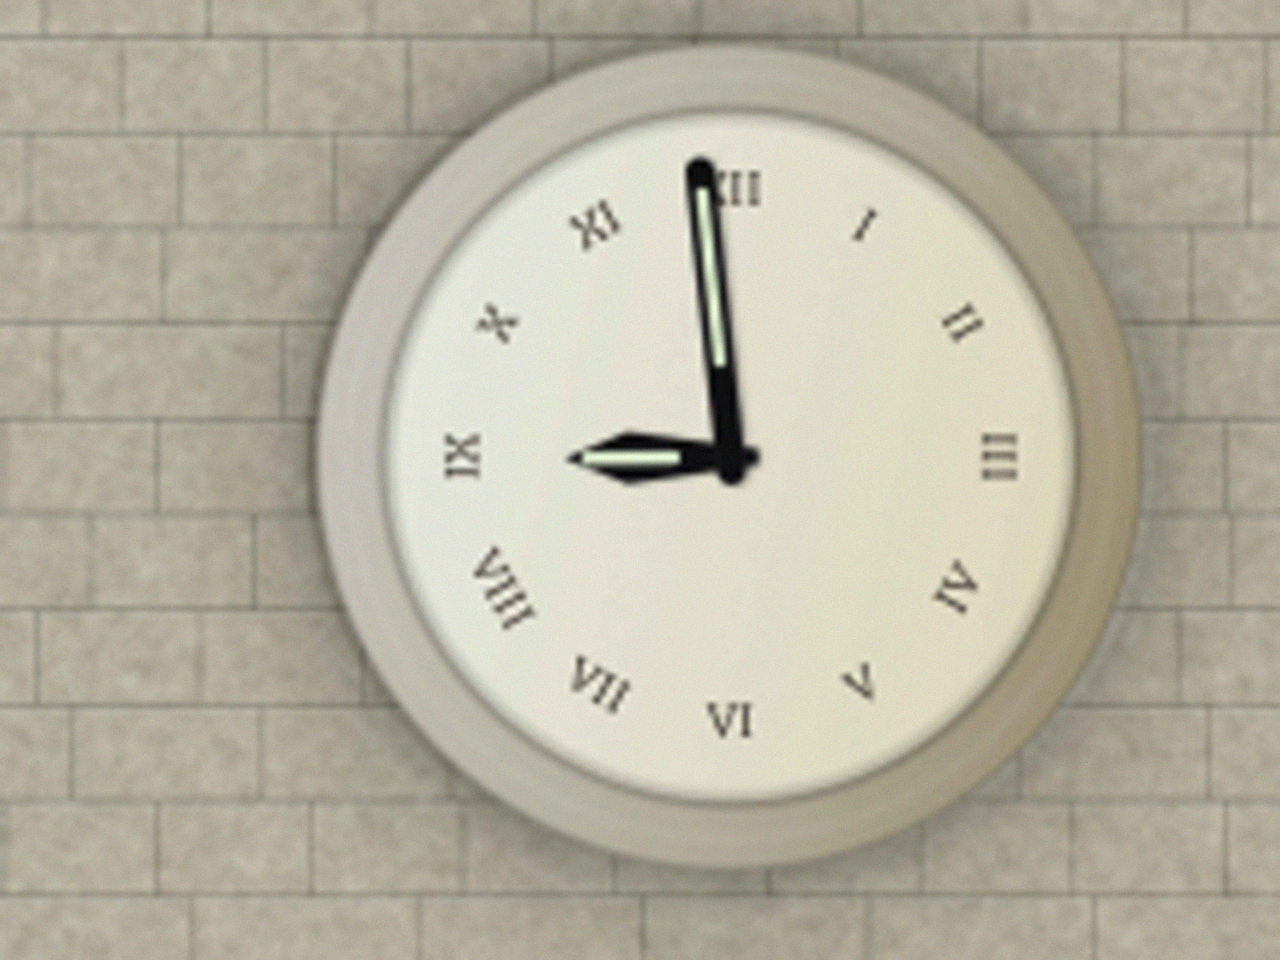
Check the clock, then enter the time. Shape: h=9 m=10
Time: h=8 m=59
